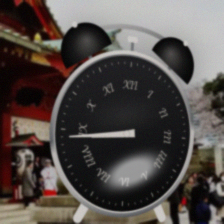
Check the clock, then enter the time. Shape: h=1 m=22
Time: h=8 m=44
